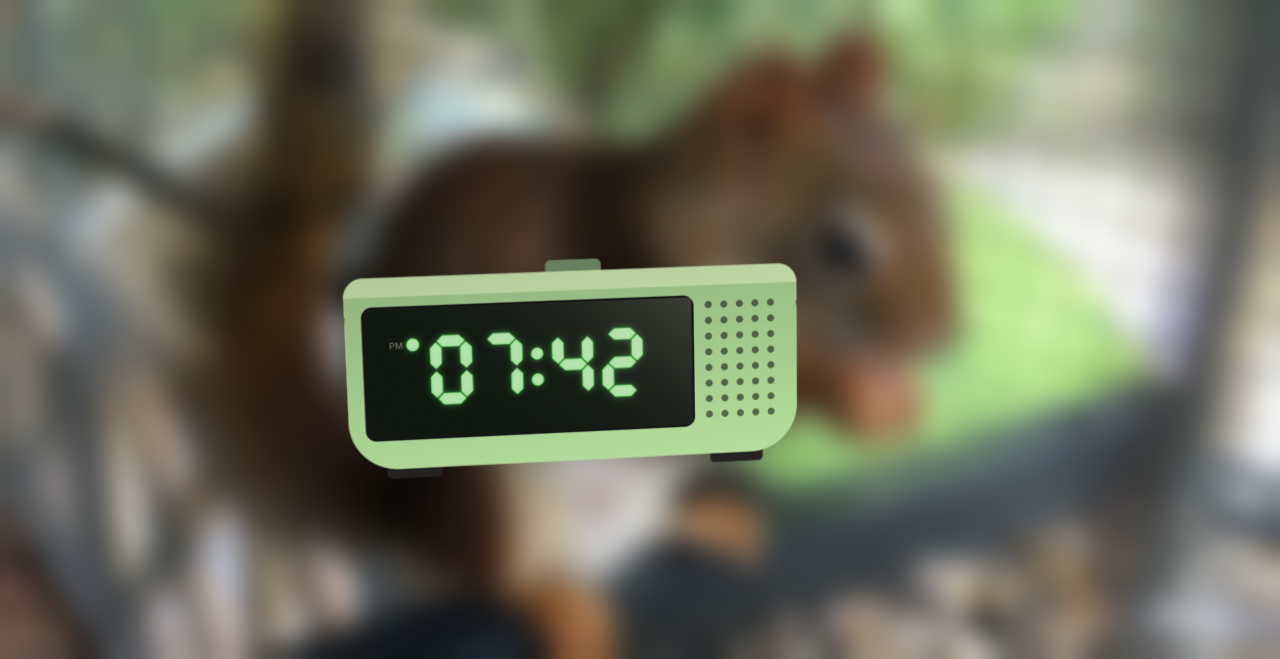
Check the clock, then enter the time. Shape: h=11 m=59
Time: h=7 m=42
